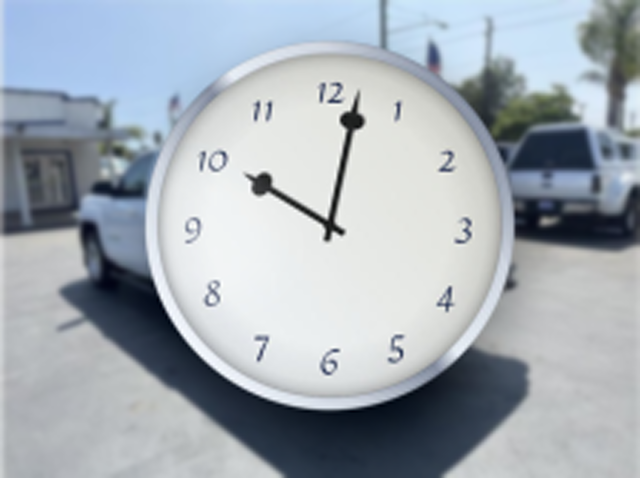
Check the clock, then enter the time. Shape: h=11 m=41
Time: h=10 m=2
